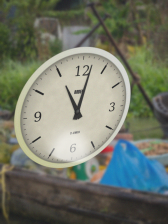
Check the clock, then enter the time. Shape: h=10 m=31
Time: h=11 m=2
